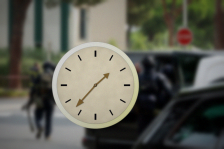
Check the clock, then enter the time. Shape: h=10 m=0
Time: h=1 m=37
